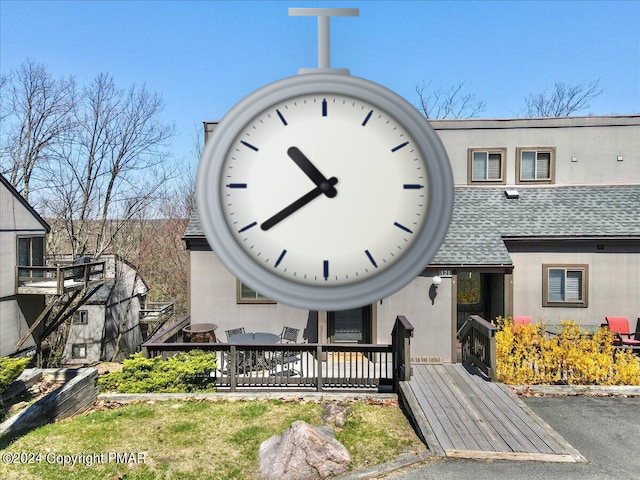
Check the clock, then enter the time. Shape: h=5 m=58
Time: h=10 m=39
